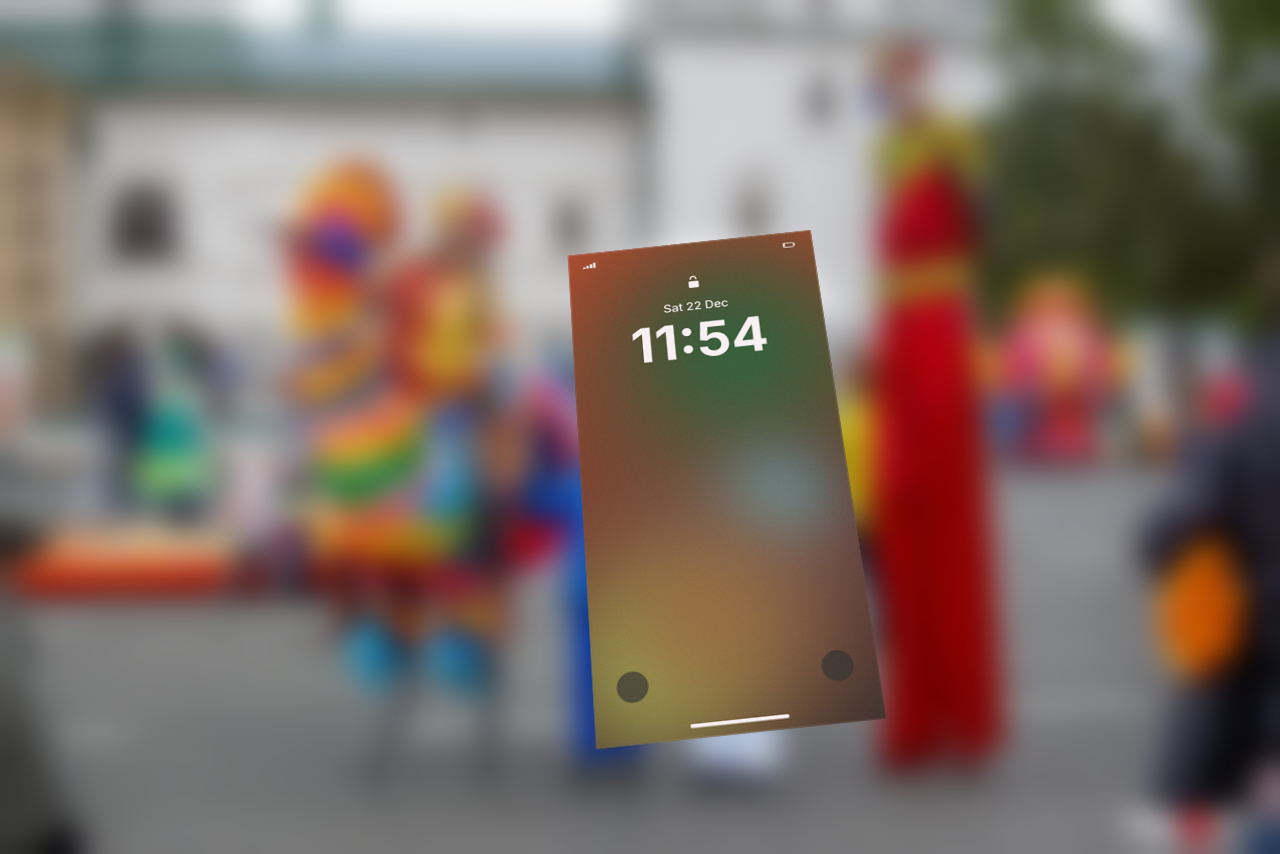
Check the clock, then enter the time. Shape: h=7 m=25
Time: h=11 m=54
